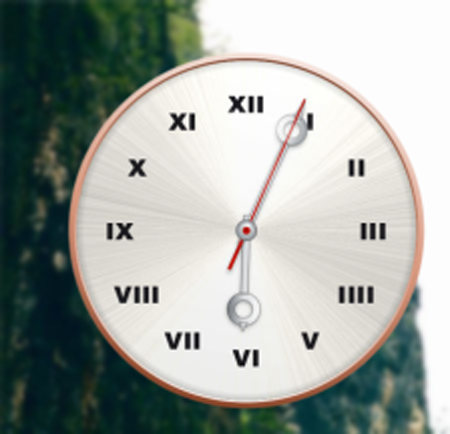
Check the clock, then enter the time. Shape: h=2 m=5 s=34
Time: h=6 m=4 s=4
